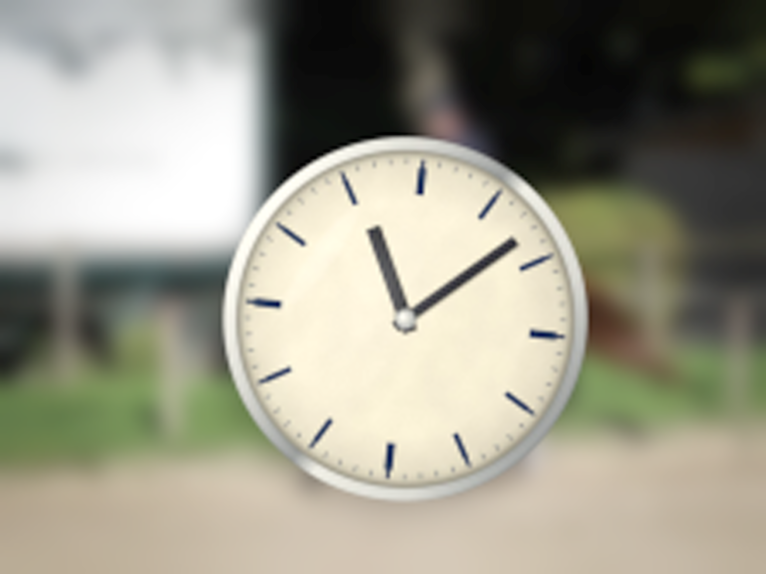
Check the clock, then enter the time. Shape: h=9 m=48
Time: h=11 m=8
